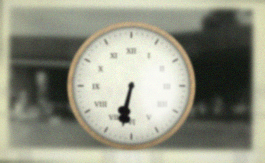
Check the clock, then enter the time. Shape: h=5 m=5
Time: h=6 m=32
